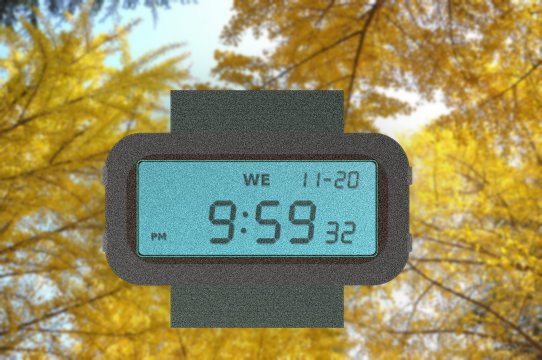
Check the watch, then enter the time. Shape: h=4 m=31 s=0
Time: h=9 m=59 s=32
